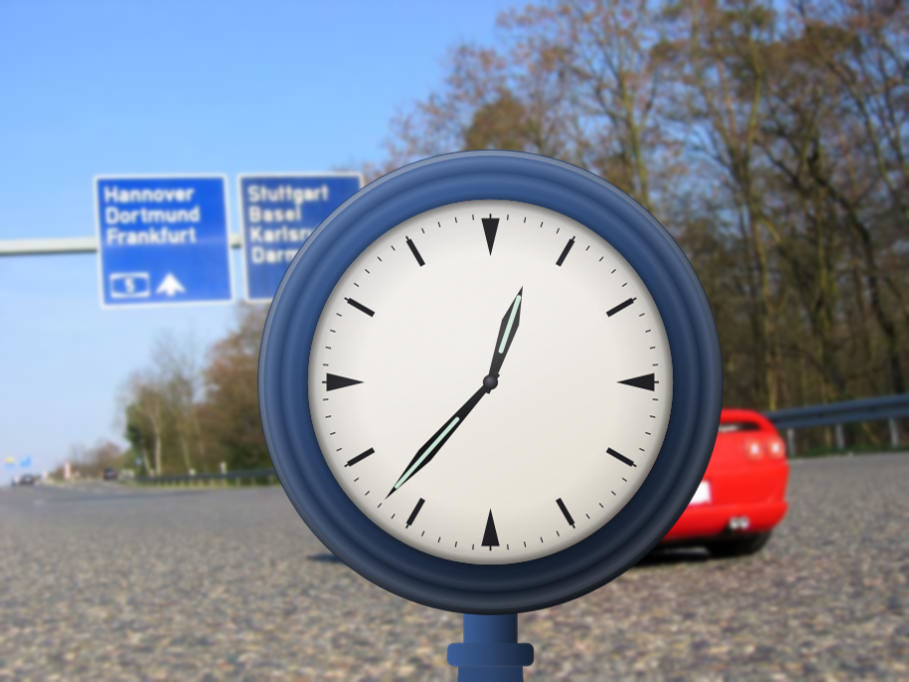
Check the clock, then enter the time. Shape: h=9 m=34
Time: h=12 m=37
